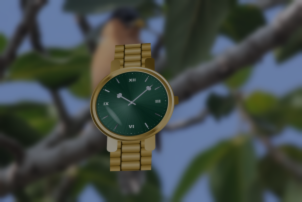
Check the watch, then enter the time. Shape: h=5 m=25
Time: h=10 m=8
